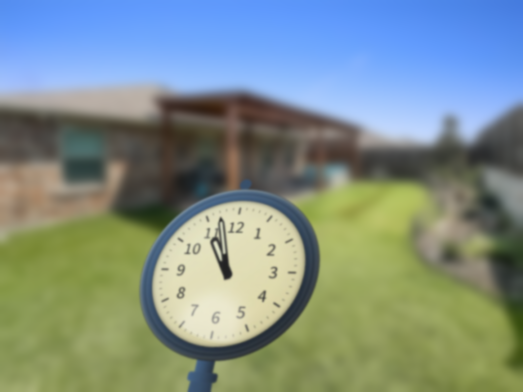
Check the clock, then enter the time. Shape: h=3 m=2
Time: h=10 m=57
